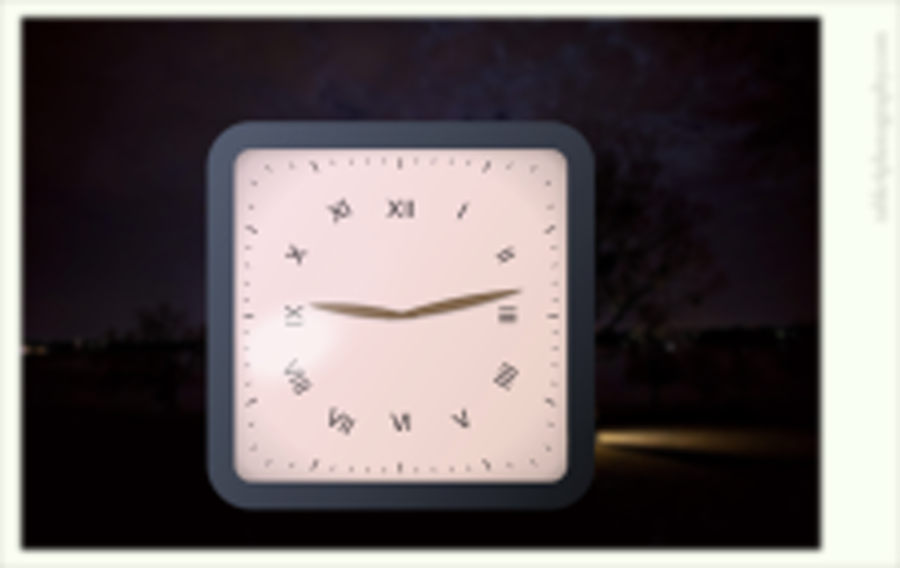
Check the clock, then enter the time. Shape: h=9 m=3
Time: h=9 m=13
